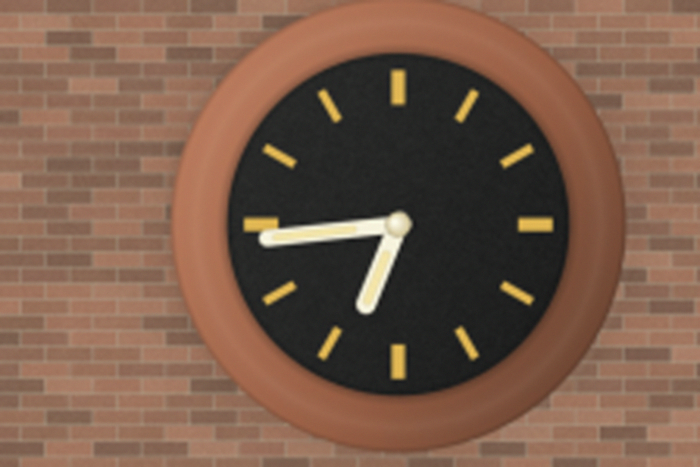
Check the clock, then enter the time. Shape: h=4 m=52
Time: h=6 m=44
